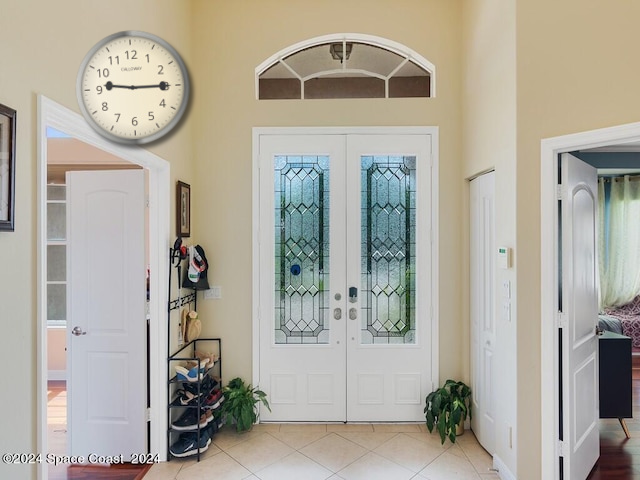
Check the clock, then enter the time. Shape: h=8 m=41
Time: h=9 m=15
